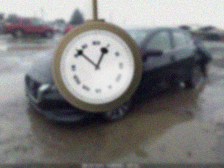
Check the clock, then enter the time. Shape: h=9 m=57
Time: h=12 m=52
